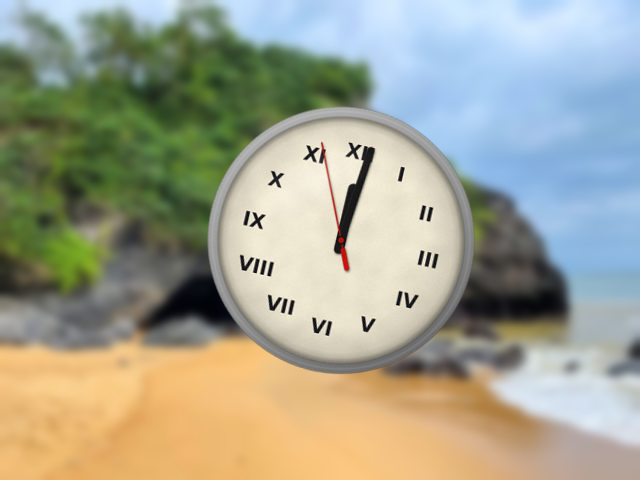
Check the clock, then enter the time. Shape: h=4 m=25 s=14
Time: h=12 m=0 s=56
